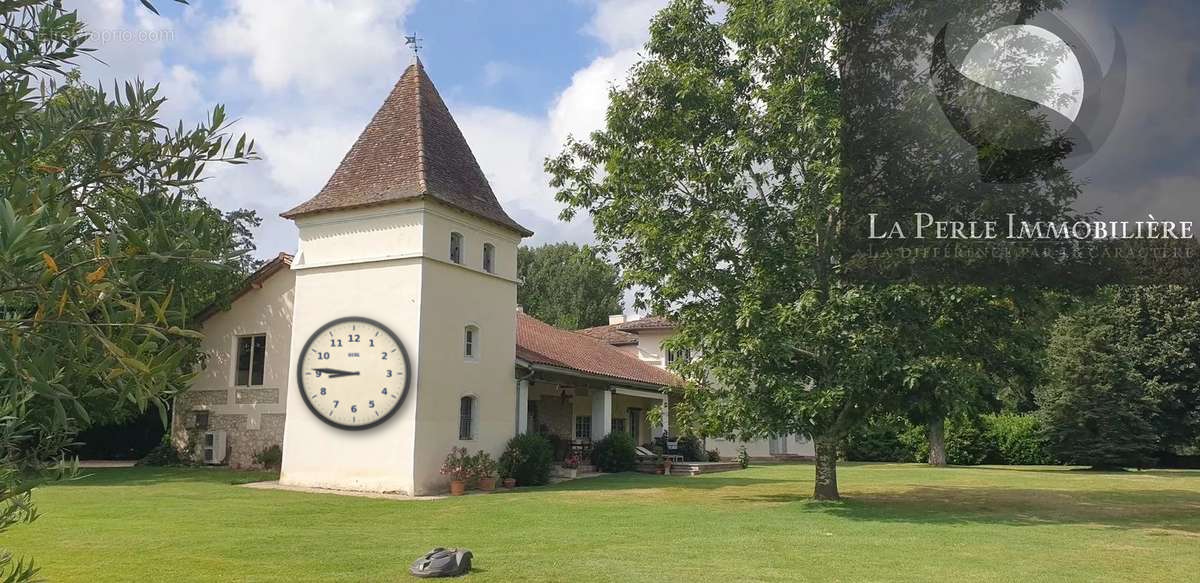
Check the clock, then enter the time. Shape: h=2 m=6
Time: h=8 m=46
